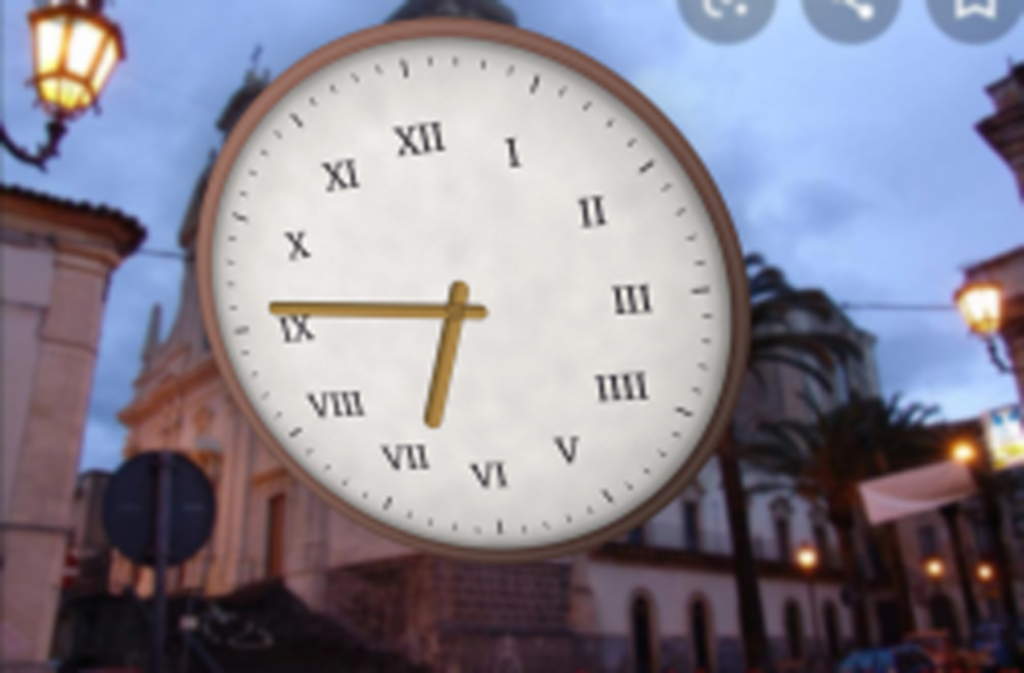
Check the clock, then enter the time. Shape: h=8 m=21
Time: h=6 m=46
